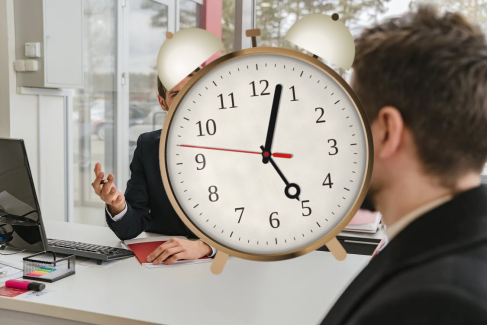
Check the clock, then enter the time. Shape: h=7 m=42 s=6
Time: h=5 m=2 s=47
